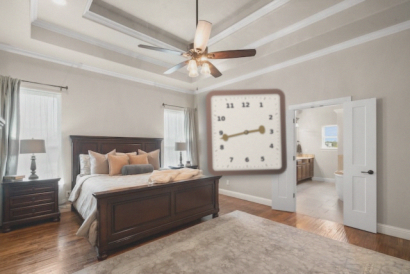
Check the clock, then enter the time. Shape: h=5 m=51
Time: h=2 m=43
